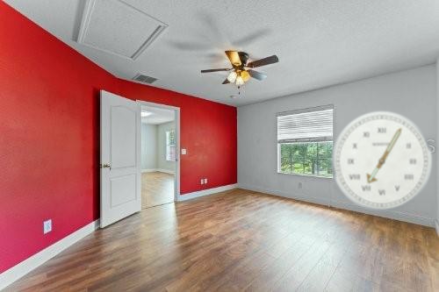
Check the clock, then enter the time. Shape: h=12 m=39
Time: h=7 m=5
